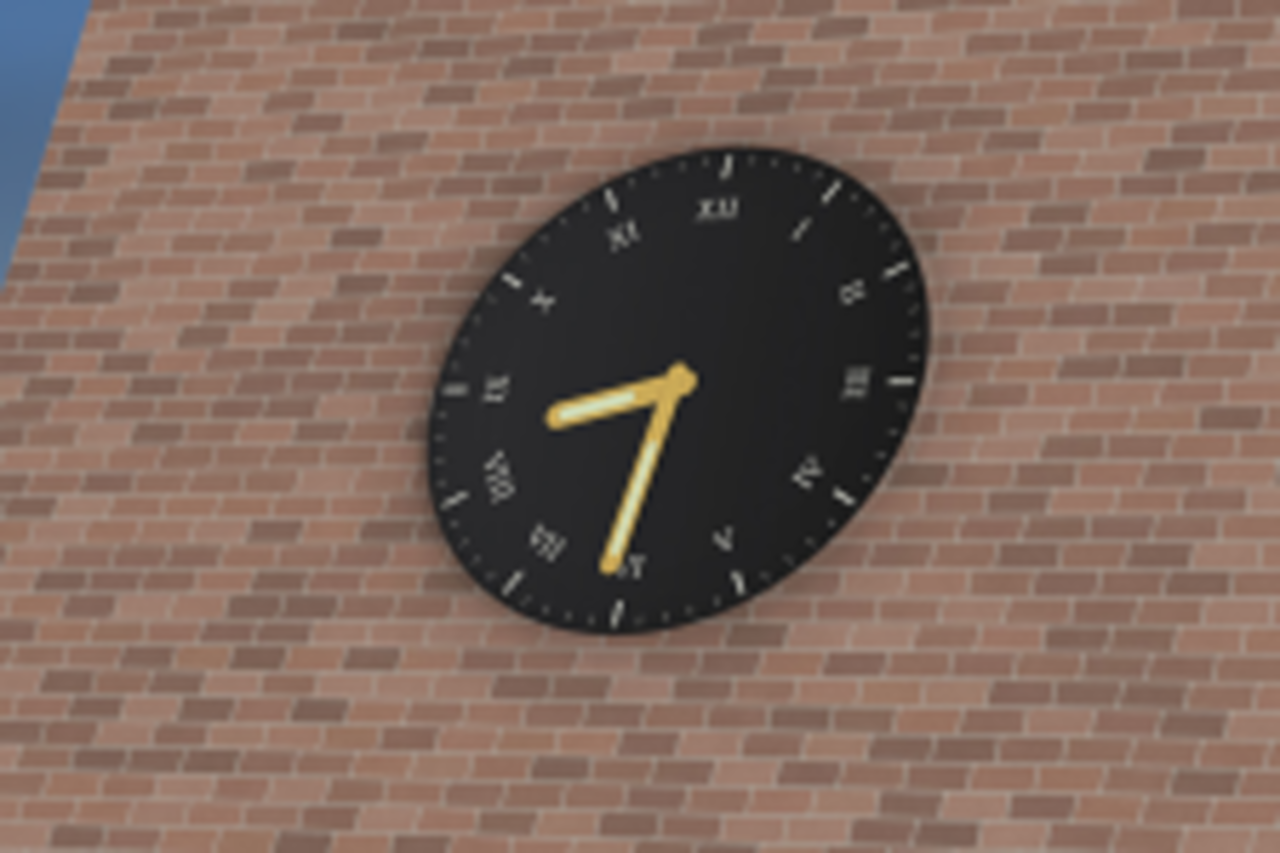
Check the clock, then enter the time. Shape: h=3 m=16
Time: h=8 m=31
